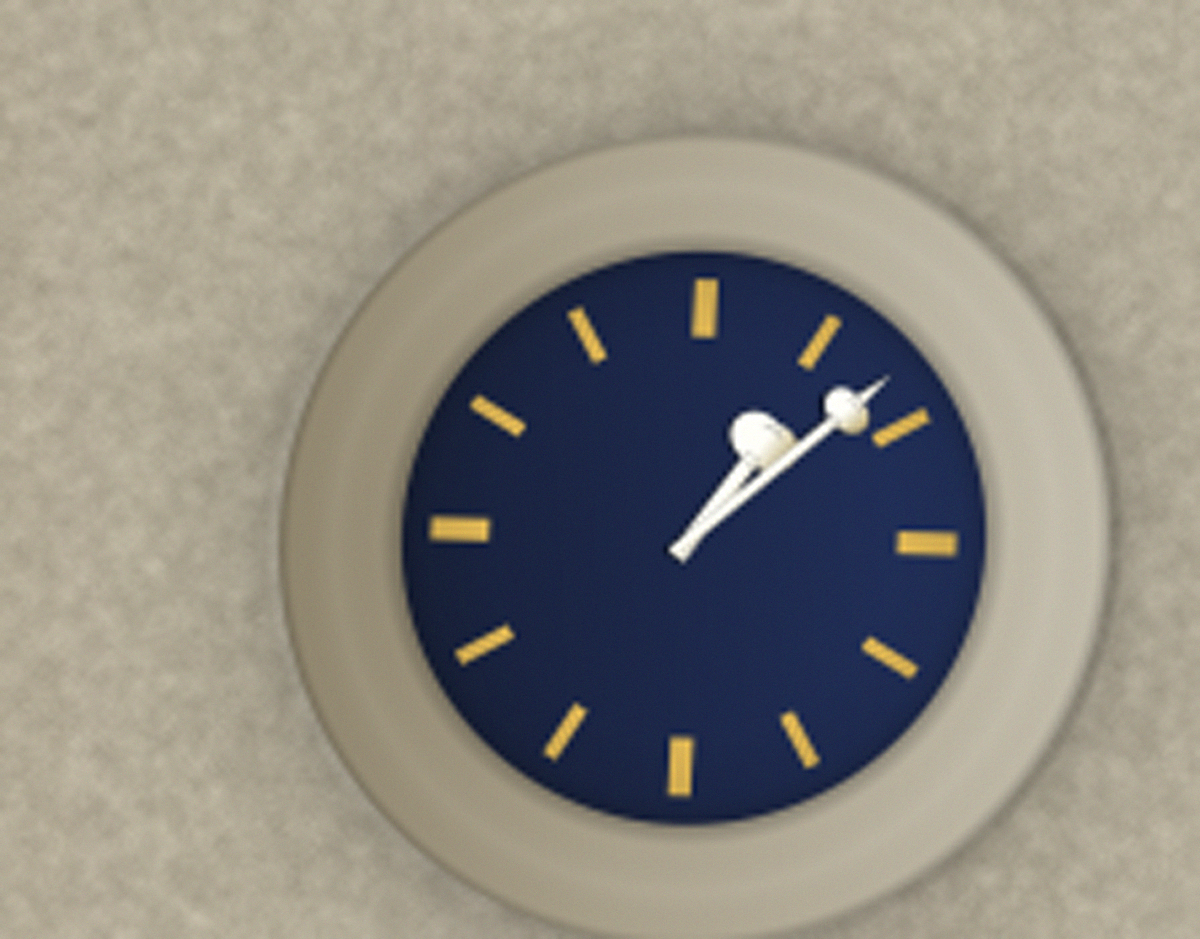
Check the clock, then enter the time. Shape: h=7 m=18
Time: h=1 m=8
